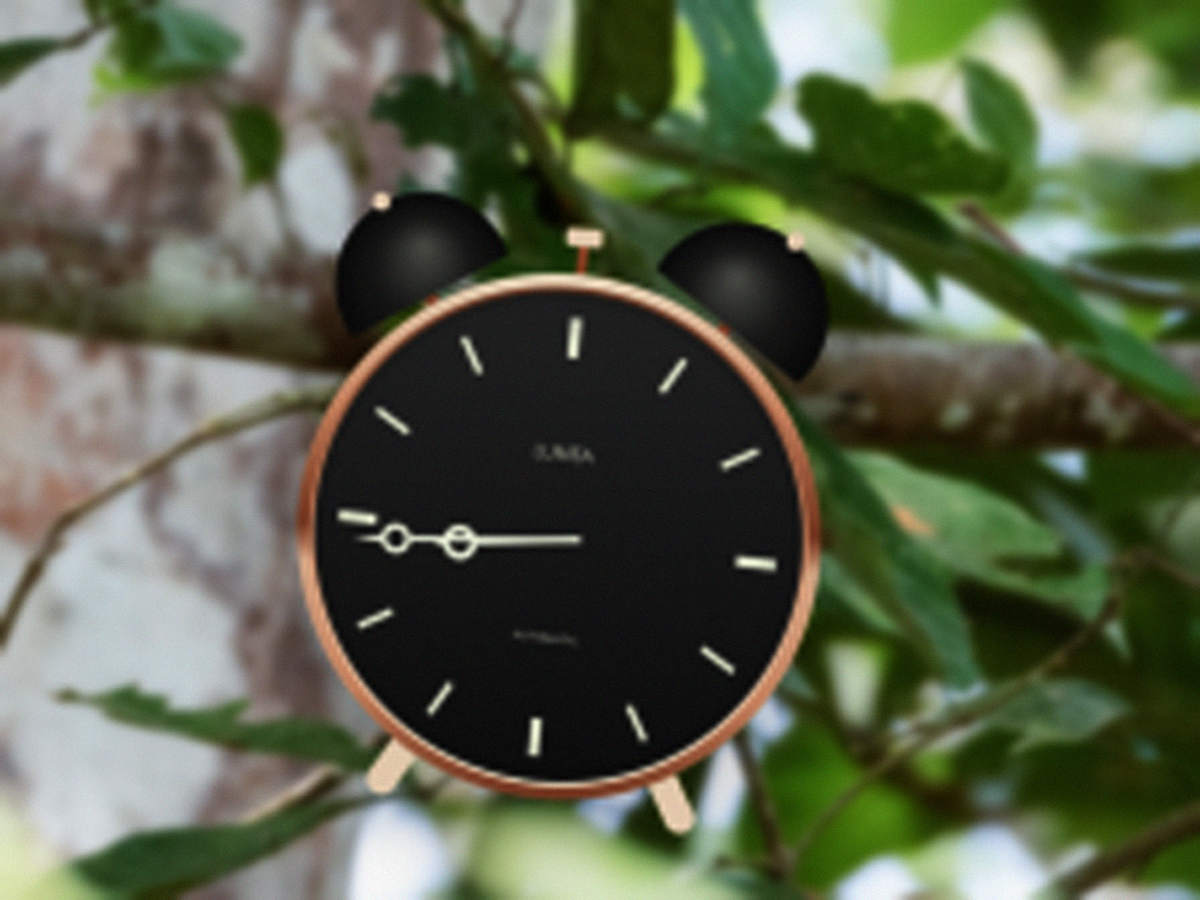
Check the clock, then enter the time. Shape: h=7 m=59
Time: h=8 m=44
